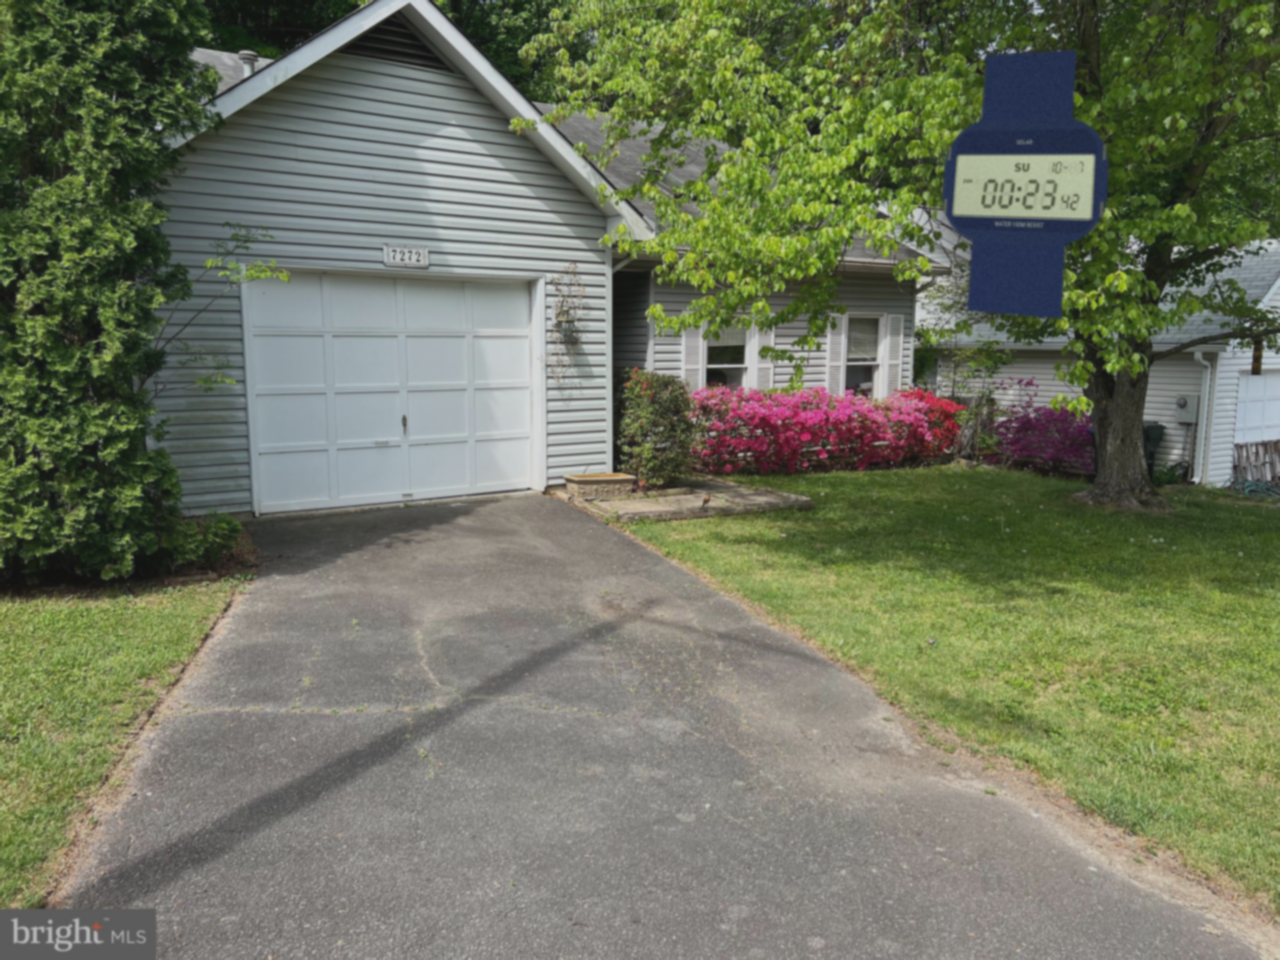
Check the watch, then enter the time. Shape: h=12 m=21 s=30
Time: h=0 m=23 s=42
